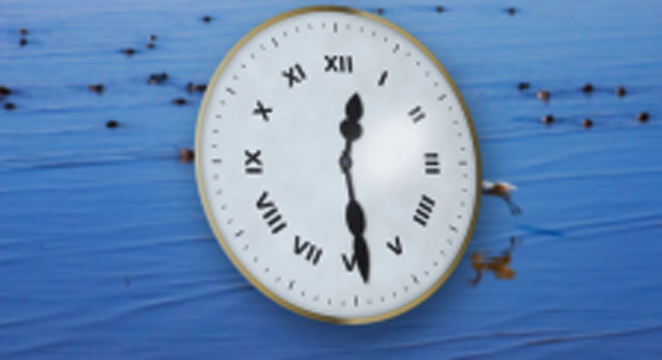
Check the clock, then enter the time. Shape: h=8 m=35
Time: h=12 m=29
